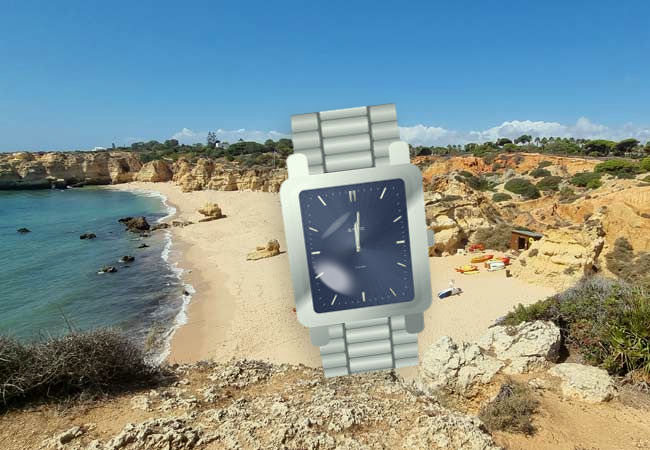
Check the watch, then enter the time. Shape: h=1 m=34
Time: h=12 m=1
